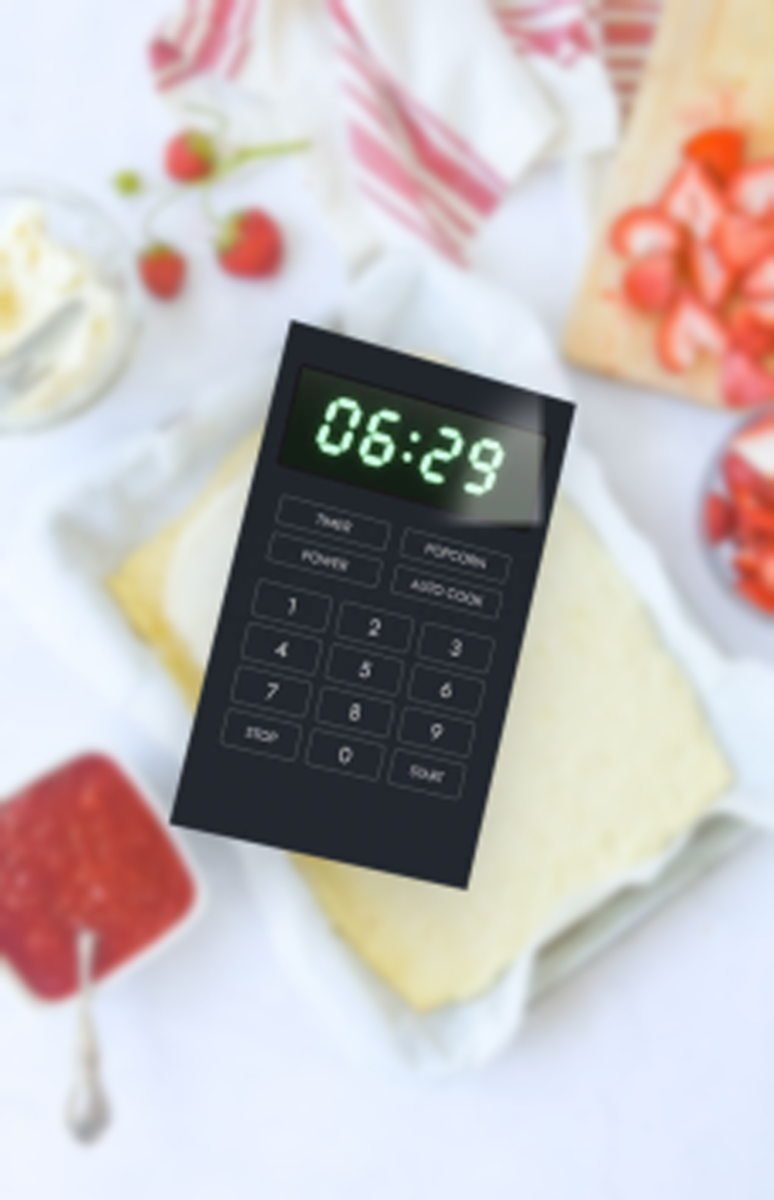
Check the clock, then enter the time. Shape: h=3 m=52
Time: h=6 m=29
